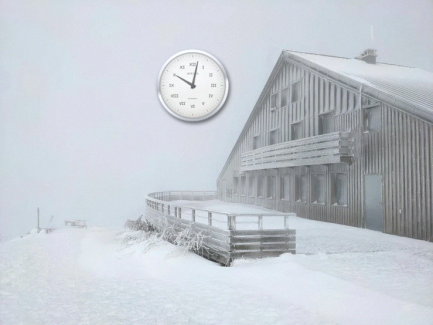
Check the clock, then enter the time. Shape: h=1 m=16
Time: h=10 m=2
